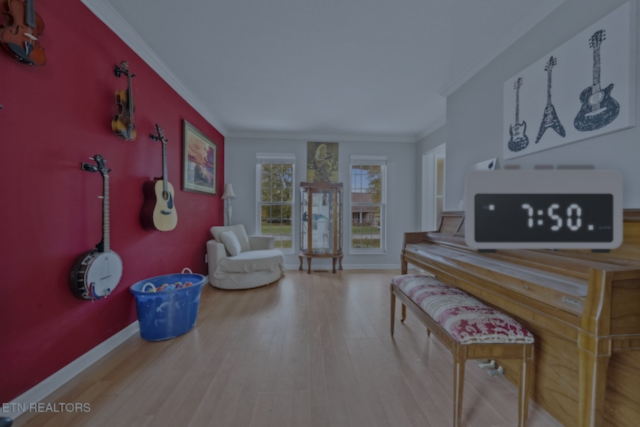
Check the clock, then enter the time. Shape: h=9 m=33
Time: h=7 m=50
